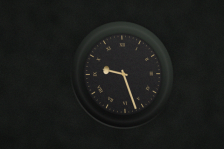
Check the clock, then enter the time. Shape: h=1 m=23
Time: h=9 m=27
